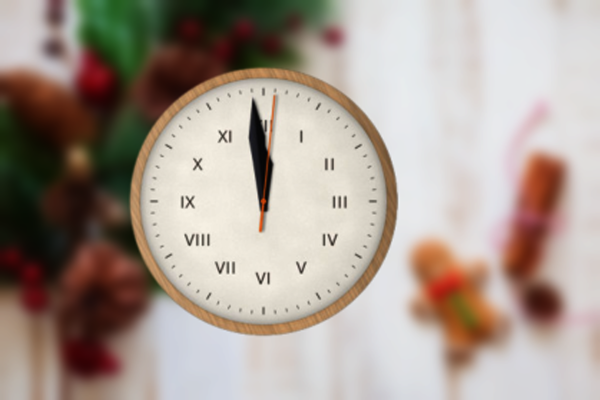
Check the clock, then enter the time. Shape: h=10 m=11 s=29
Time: h=11 m=59 s=1
